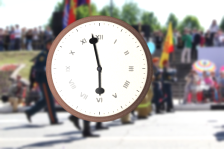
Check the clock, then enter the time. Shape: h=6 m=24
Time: h=5 m=58
